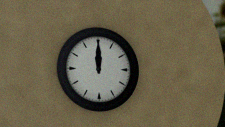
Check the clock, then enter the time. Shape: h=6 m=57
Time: h=12 m=0
